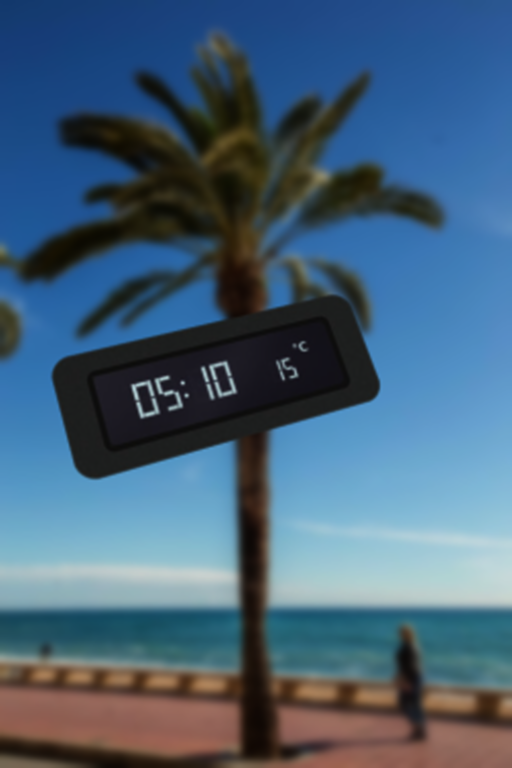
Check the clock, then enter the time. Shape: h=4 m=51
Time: h=5 m=10
